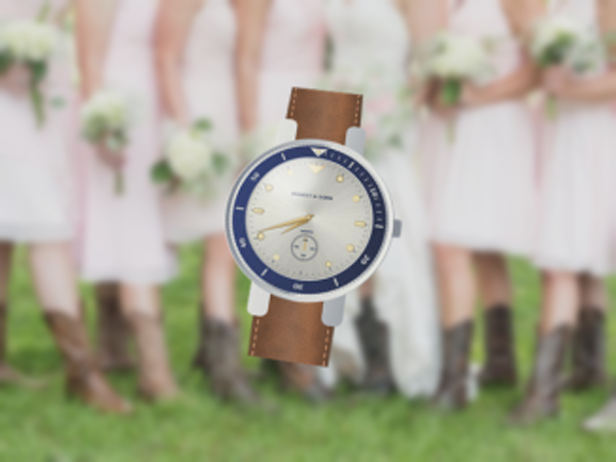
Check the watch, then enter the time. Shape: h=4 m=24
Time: h=7 m=41
